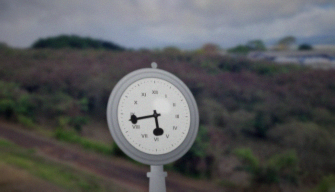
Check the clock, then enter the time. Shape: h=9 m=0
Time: h=5 m=43
